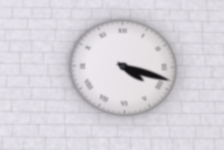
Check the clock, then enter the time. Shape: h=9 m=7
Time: h=4 m=18
